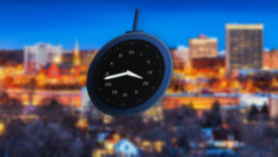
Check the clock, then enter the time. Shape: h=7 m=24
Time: h=3 m=43
